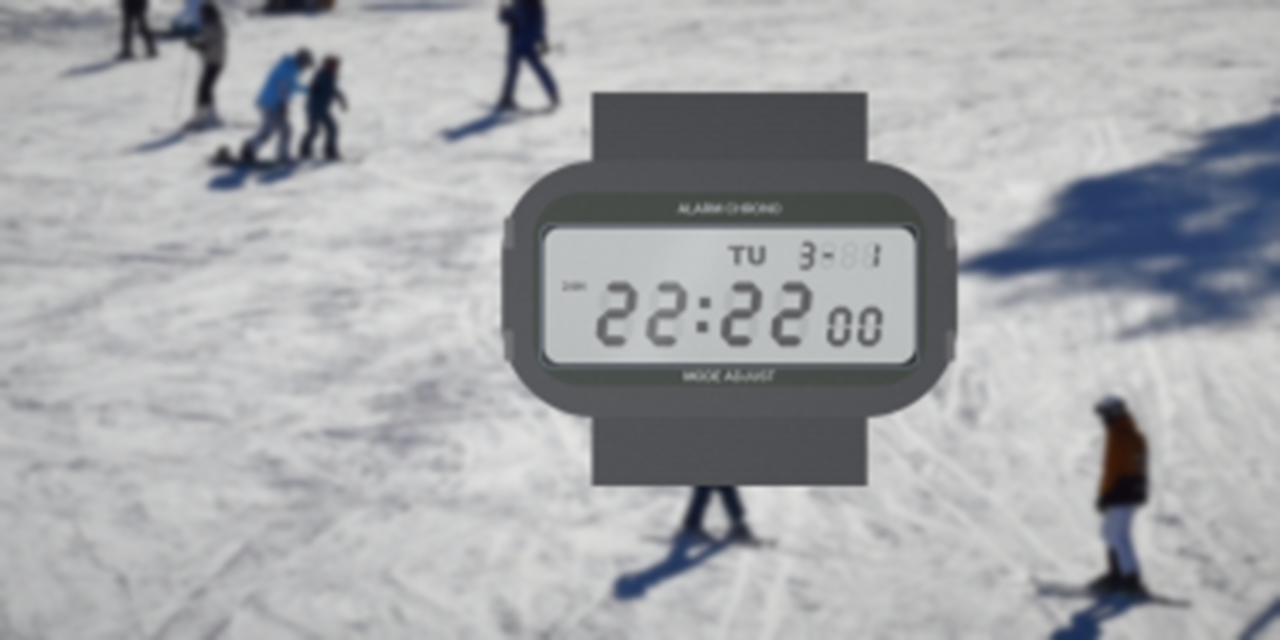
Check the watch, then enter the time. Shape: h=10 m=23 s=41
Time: h=22 m=22 s=0
